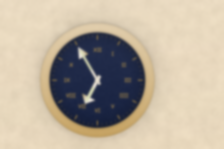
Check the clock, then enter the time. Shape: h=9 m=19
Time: h=6 m=55
